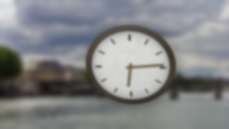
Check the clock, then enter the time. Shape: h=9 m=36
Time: h=6 m=14
